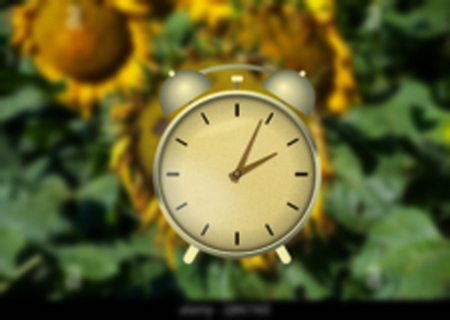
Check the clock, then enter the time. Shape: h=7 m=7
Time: h=2 m=4
